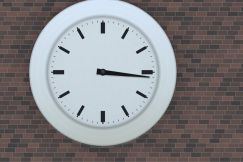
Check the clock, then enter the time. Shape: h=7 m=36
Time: h=3 m=16
